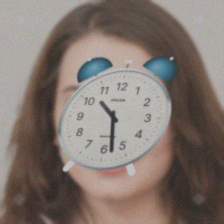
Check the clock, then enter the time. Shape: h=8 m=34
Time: h=10 m=28
